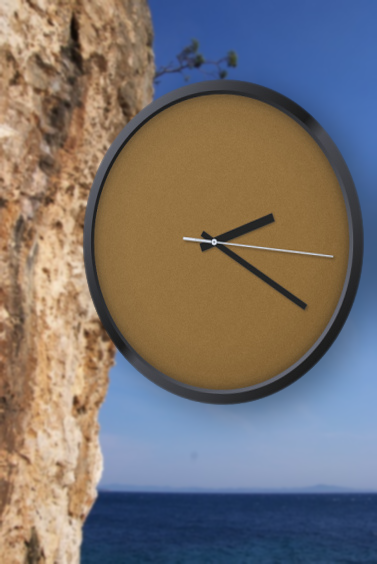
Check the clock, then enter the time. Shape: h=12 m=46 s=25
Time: h=2 m=20 s=16
